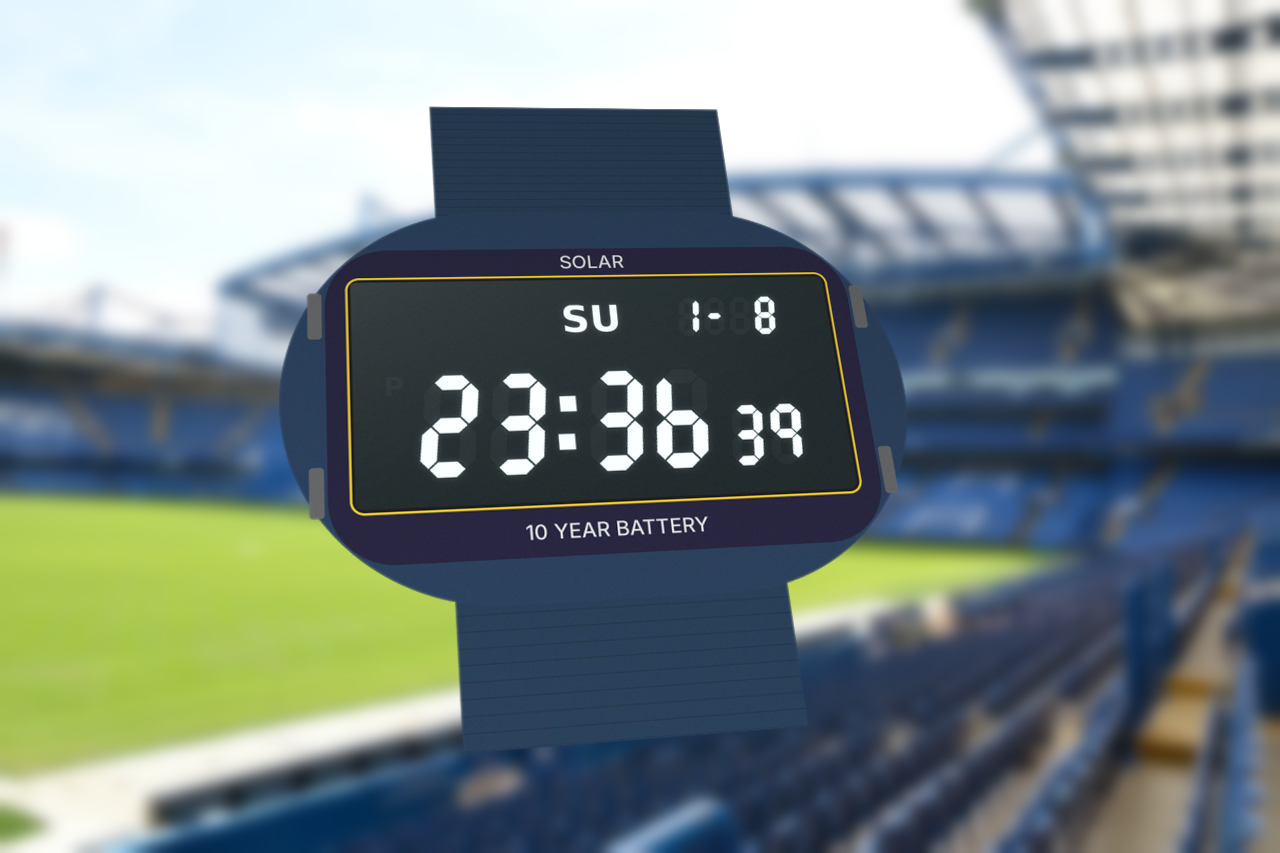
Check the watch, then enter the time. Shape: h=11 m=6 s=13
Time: h=23 m=36 s=39
